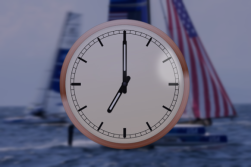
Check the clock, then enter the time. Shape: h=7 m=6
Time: h=7 m=0
